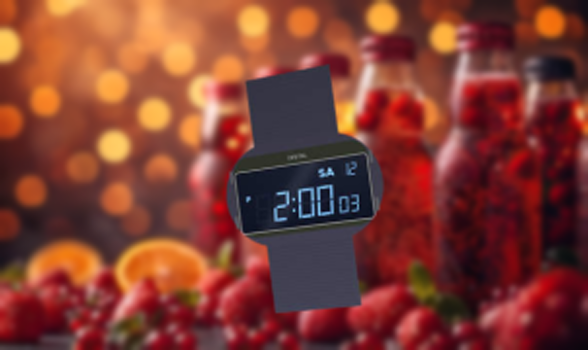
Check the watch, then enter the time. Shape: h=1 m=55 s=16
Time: h=2 m=0 s=3
